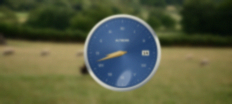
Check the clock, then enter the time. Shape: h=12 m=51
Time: h=8 m=42
